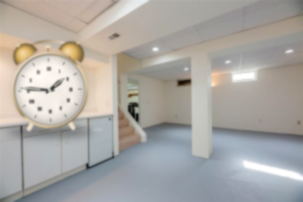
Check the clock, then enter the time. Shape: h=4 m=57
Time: h=1 m=46
